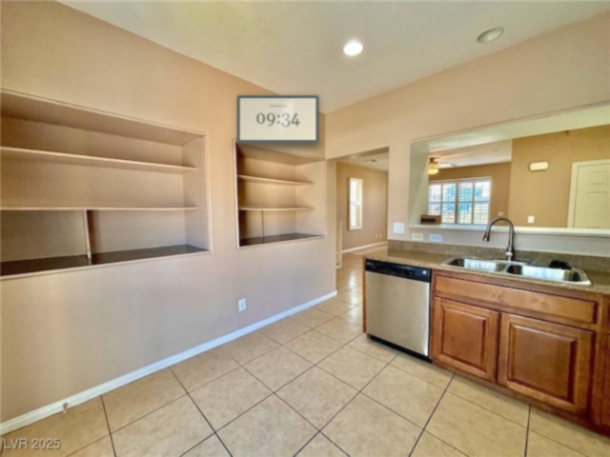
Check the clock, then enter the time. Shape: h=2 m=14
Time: h=9 m=34
